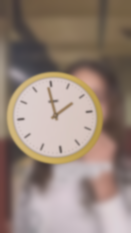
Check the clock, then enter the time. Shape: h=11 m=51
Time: h=1 m=59
